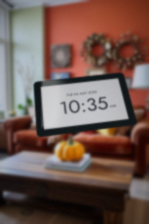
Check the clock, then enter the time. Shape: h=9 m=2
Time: h=10 m=35
